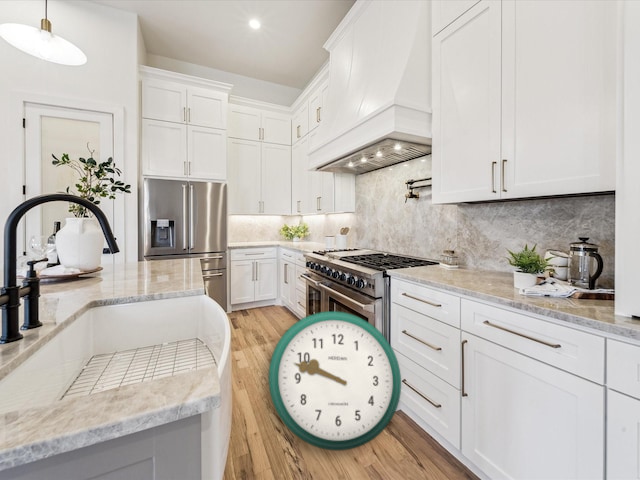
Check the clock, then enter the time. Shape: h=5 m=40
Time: h=9 m=48
